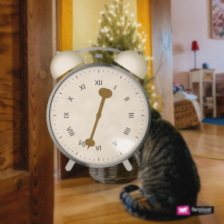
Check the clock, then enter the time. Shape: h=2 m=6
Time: h=12 m=33
